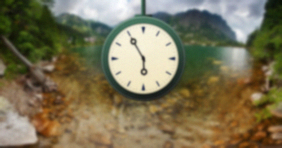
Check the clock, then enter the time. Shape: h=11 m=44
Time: h=5 m=55
